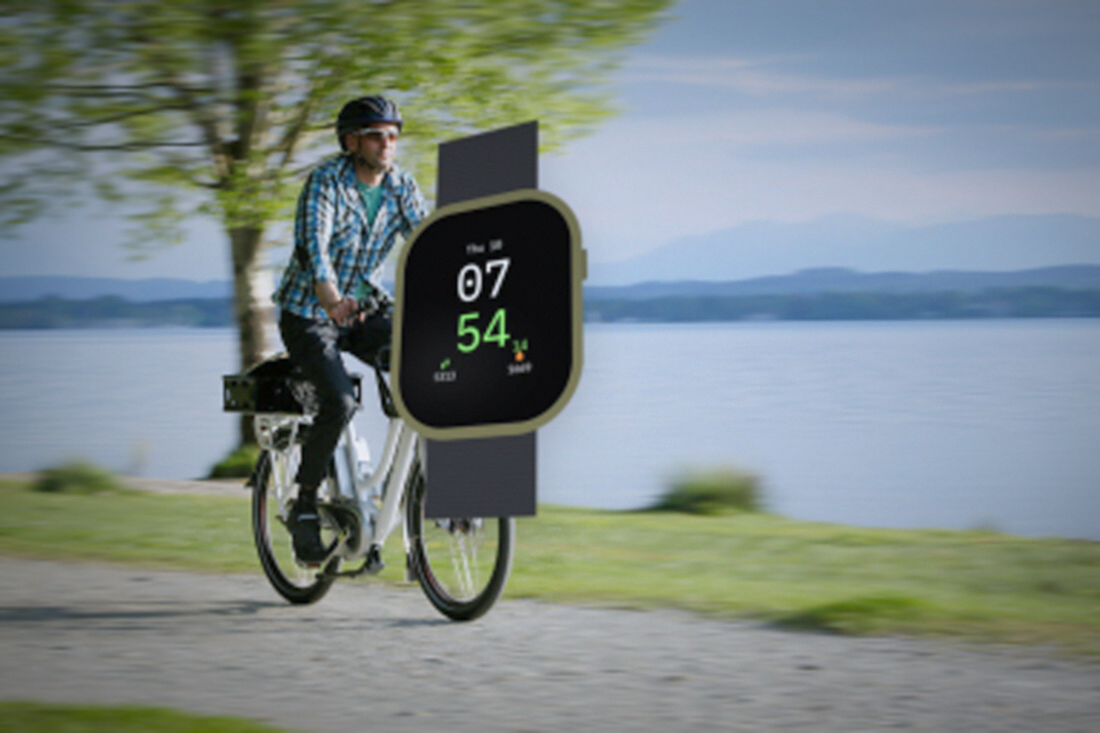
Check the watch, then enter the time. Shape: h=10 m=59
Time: h=7 m=54
